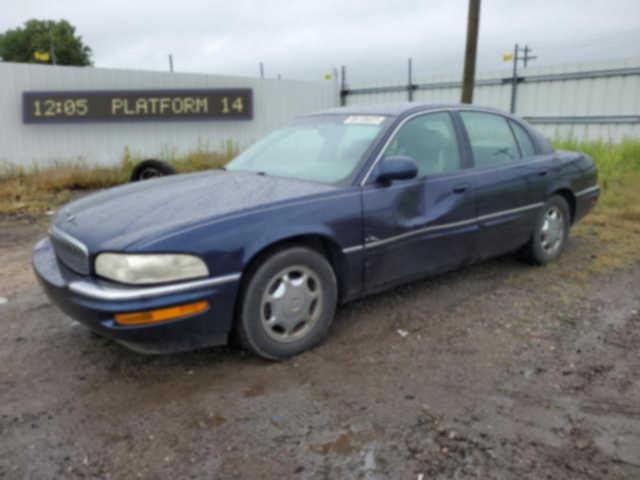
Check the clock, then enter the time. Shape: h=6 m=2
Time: h=12 m=5
